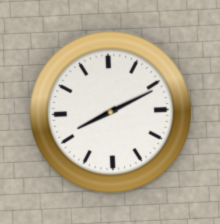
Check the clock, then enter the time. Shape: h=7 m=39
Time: h=8 m=11
